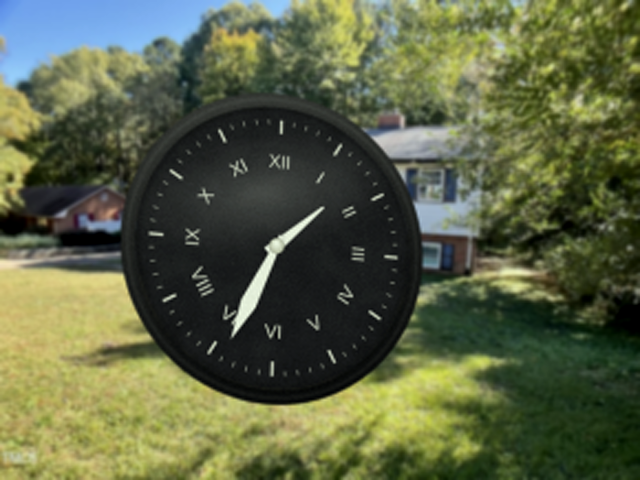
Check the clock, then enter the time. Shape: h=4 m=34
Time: h=1 m=34
